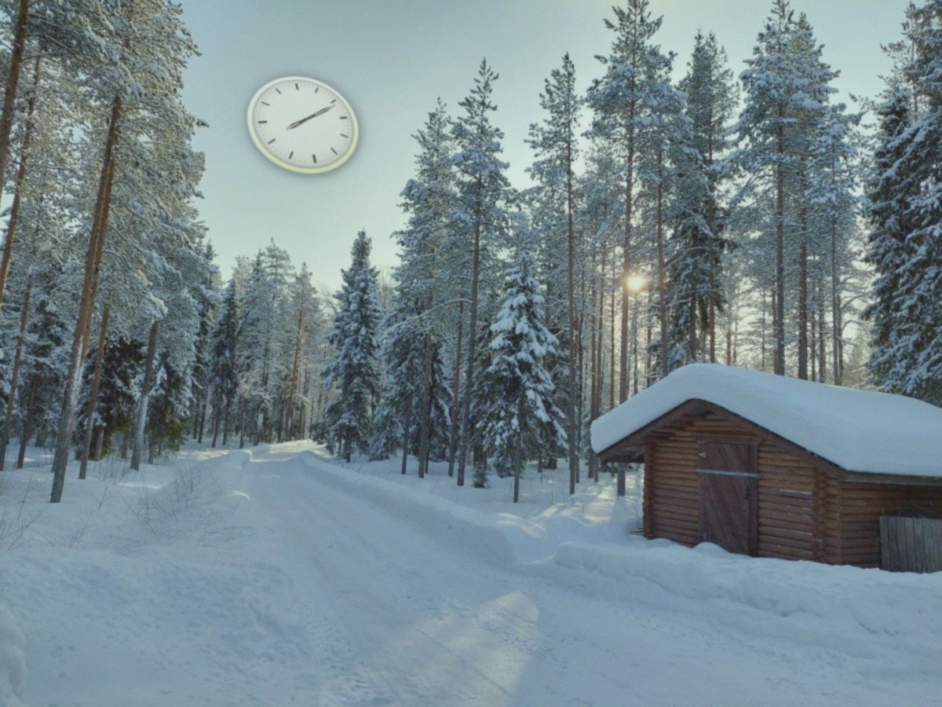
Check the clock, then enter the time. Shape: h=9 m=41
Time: h=8 m=11
